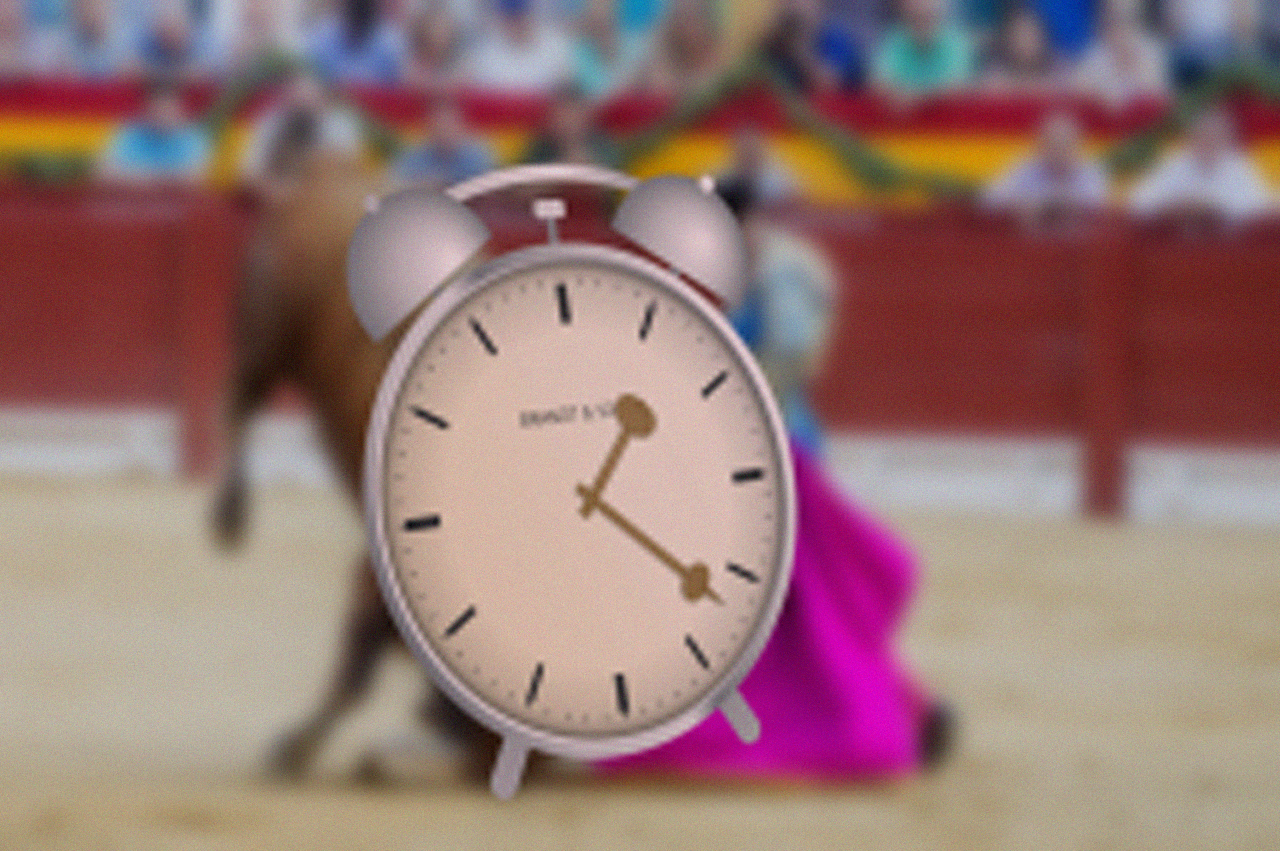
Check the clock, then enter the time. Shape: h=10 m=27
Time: h=1 m=22
